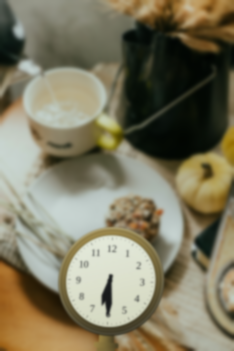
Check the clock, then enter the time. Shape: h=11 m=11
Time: h=6 m=30
